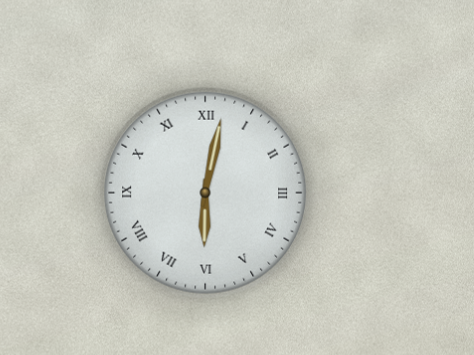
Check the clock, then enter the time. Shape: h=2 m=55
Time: h=6 m=2
